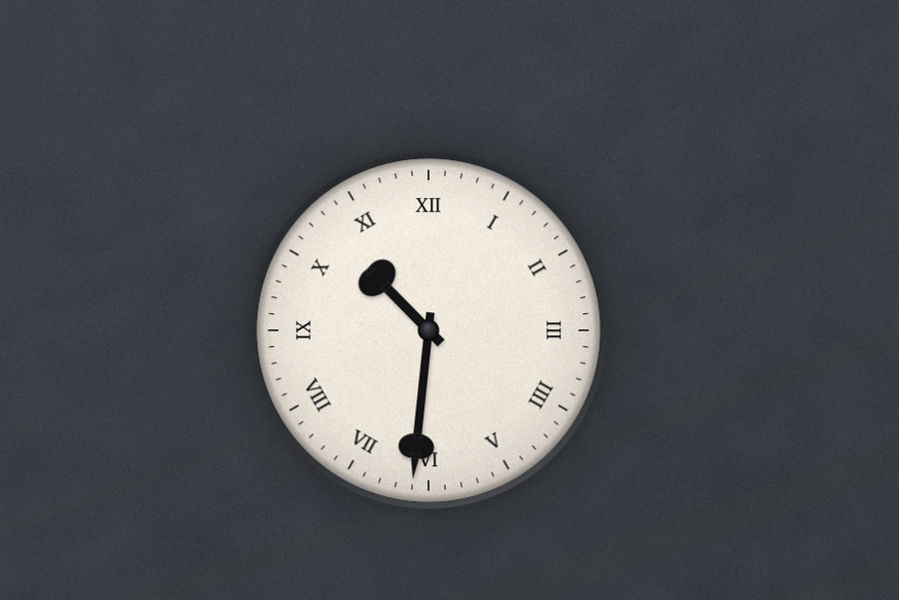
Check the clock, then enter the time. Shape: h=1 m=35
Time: h=10 m=31
